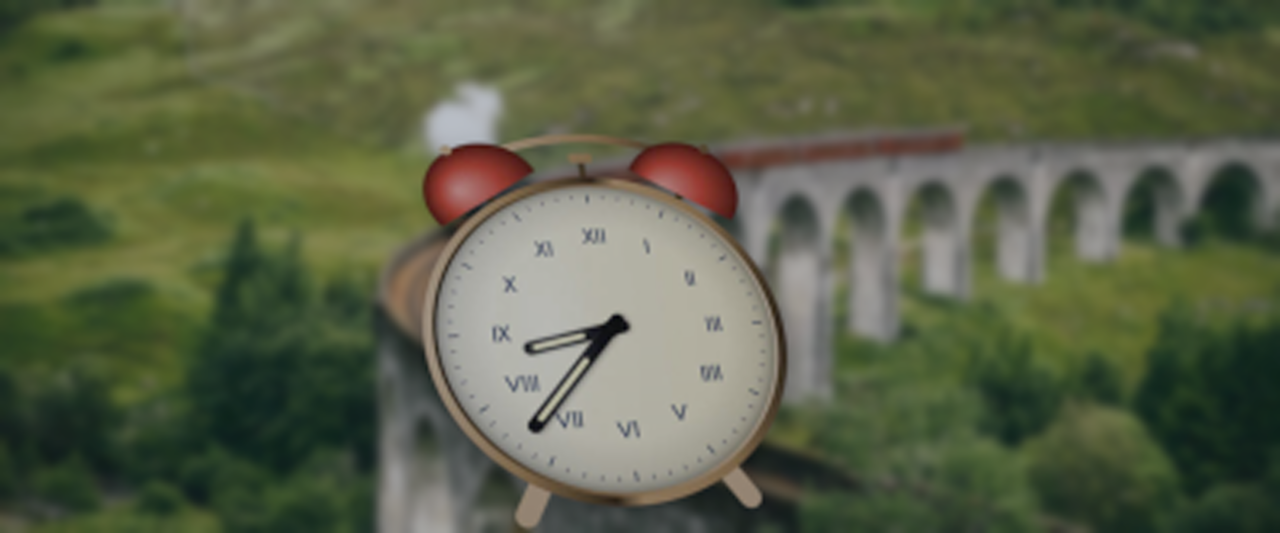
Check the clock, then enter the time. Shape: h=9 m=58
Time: h=8 m=37
